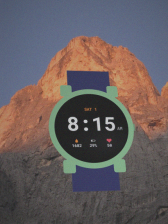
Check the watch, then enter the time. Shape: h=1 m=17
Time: h=8 m=15
